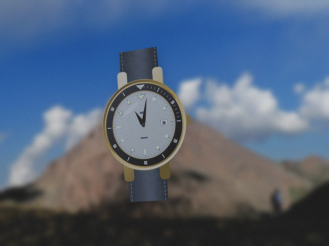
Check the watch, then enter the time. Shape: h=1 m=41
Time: h=11 m=2
